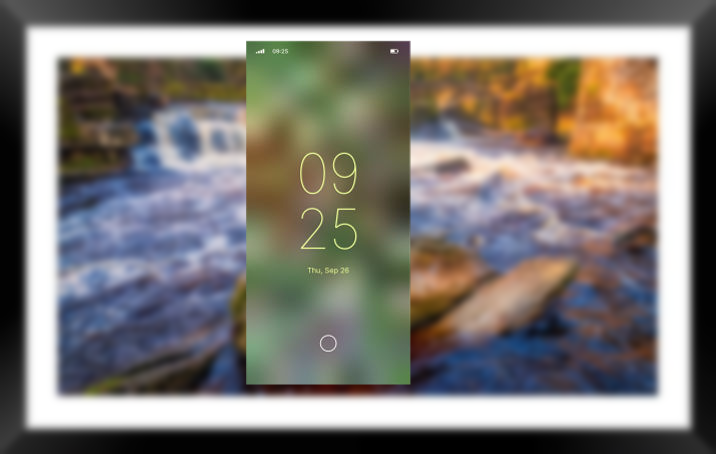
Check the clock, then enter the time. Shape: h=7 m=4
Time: h=9 m=25
